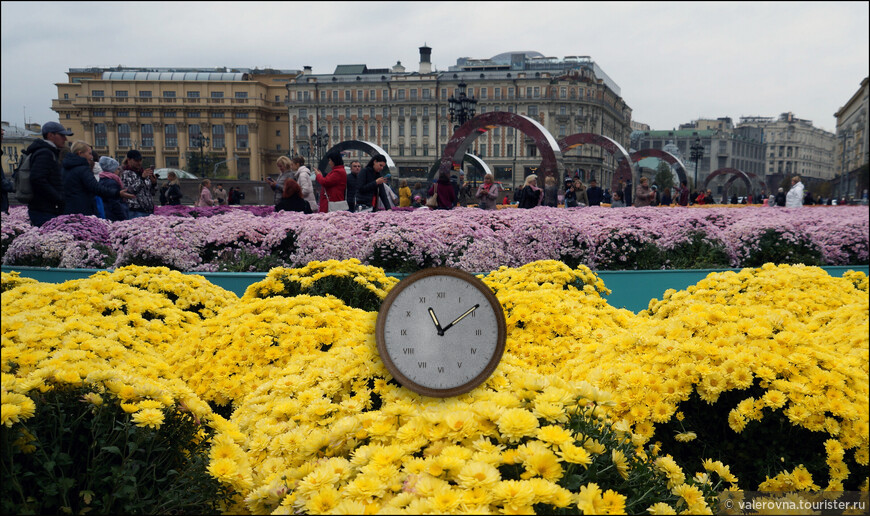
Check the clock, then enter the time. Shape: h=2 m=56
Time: h=11 m=9
